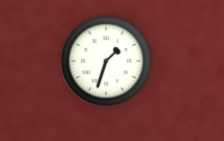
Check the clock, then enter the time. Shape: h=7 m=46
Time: h=1 m=33
